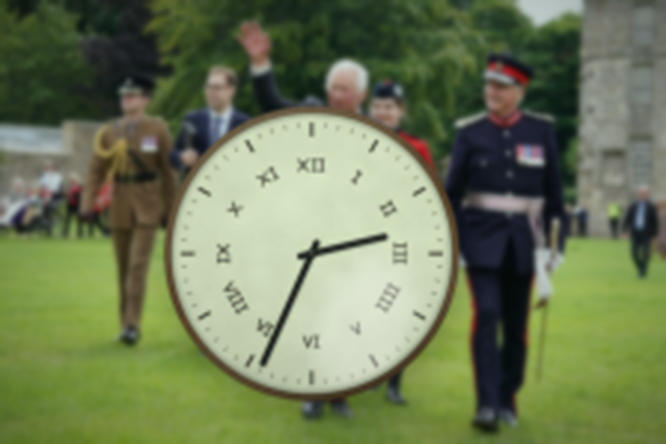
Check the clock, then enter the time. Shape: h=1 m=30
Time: h=2 m=34
